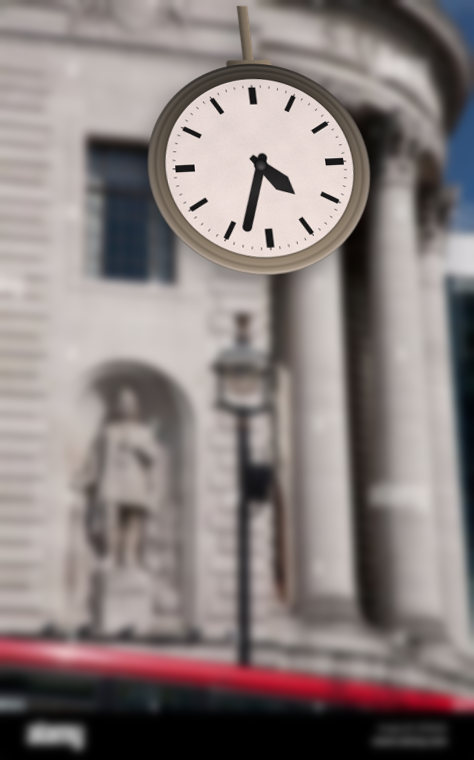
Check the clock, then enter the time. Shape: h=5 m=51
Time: h=4 m=33
